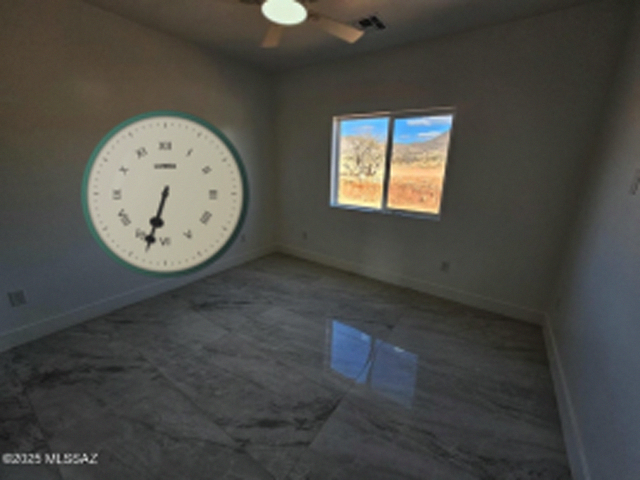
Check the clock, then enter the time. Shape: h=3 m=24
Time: h=6 m=33
